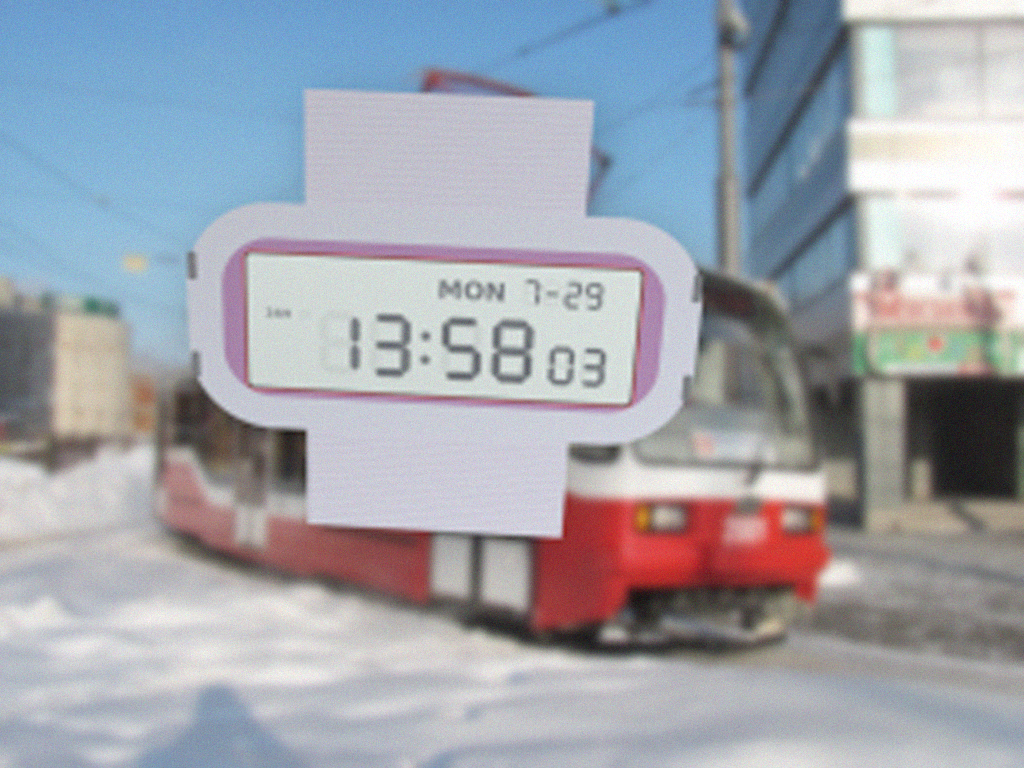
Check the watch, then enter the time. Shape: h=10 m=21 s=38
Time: h=13 m=58 s=3
